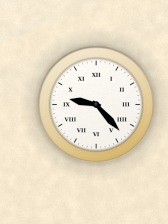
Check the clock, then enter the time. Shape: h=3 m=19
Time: h=9 m=23
